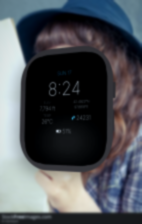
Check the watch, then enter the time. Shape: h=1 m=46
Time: h=8 m=24
